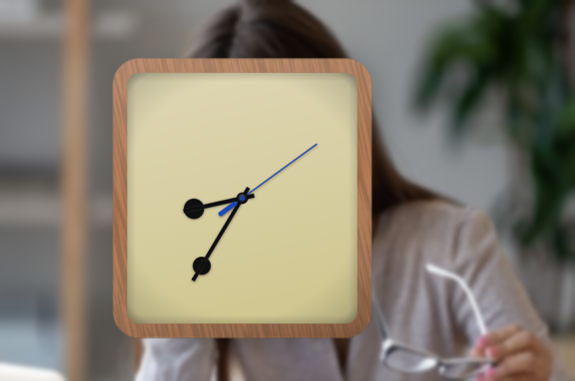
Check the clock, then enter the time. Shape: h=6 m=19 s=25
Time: h=8 m=35 s=9
